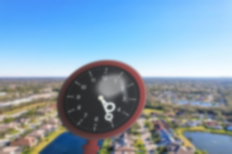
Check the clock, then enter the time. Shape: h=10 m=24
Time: h=4 m=25
